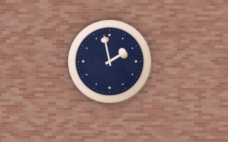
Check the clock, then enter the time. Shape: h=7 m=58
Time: h=1 m=58
